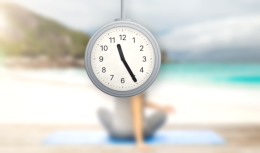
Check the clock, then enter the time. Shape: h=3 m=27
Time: h=11 m=25
